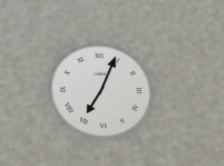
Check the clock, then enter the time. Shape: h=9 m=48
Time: h=7 m=4
